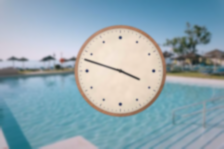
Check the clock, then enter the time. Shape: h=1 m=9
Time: h=3 m=48
